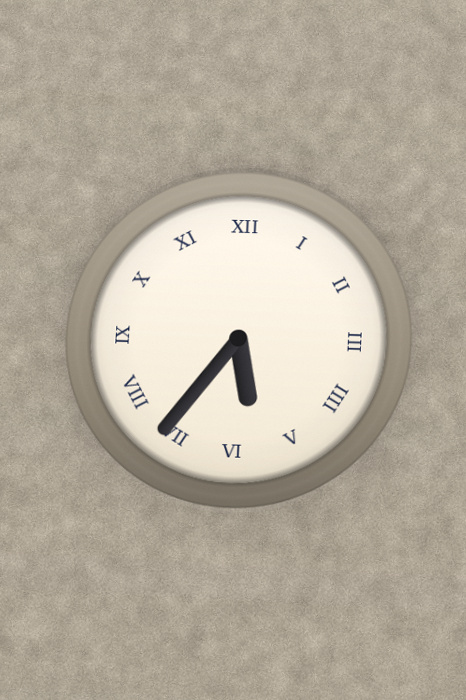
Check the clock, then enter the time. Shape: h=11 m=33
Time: h=5 m=36
